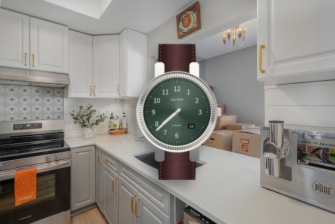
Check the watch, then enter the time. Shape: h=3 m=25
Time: h=7 m=38
